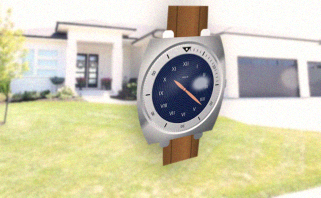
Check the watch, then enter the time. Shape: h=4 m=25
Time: h=10 m=22
